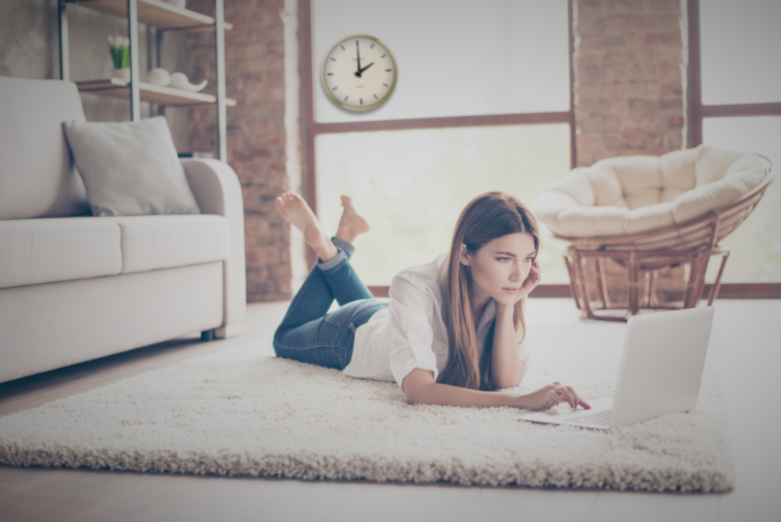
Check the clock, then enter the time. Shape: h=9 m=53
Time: h=2 m=0
